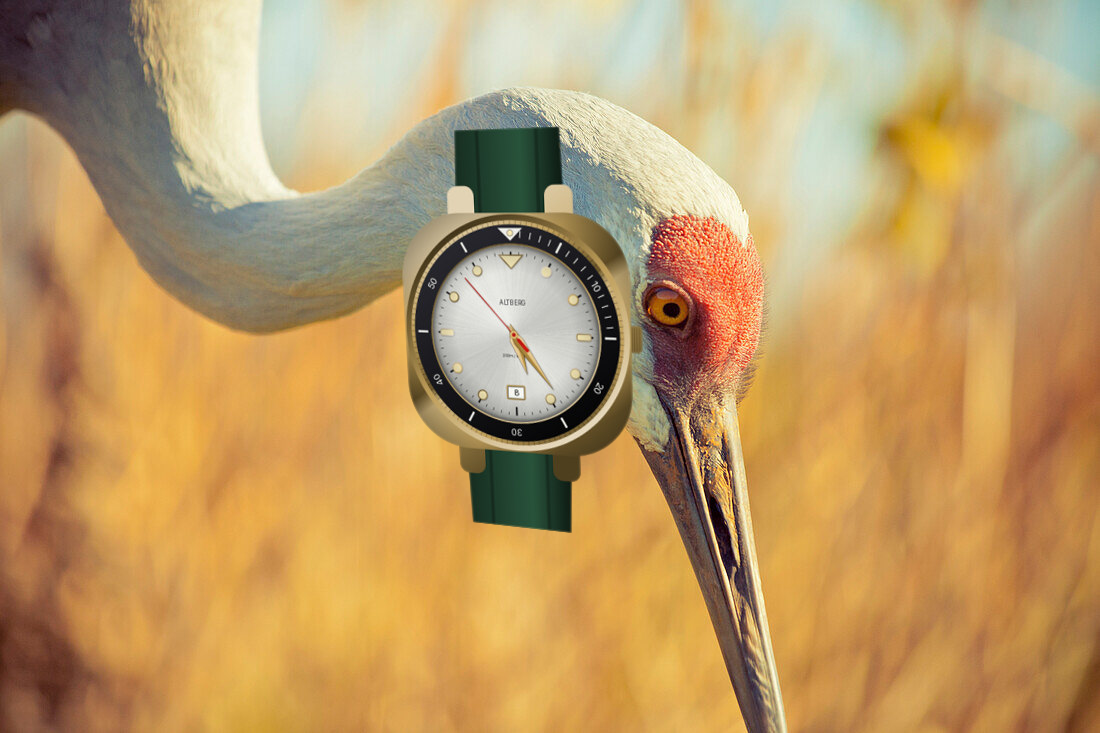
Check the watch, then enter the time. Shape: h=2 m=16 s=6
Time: h=5 m=23 s=53
